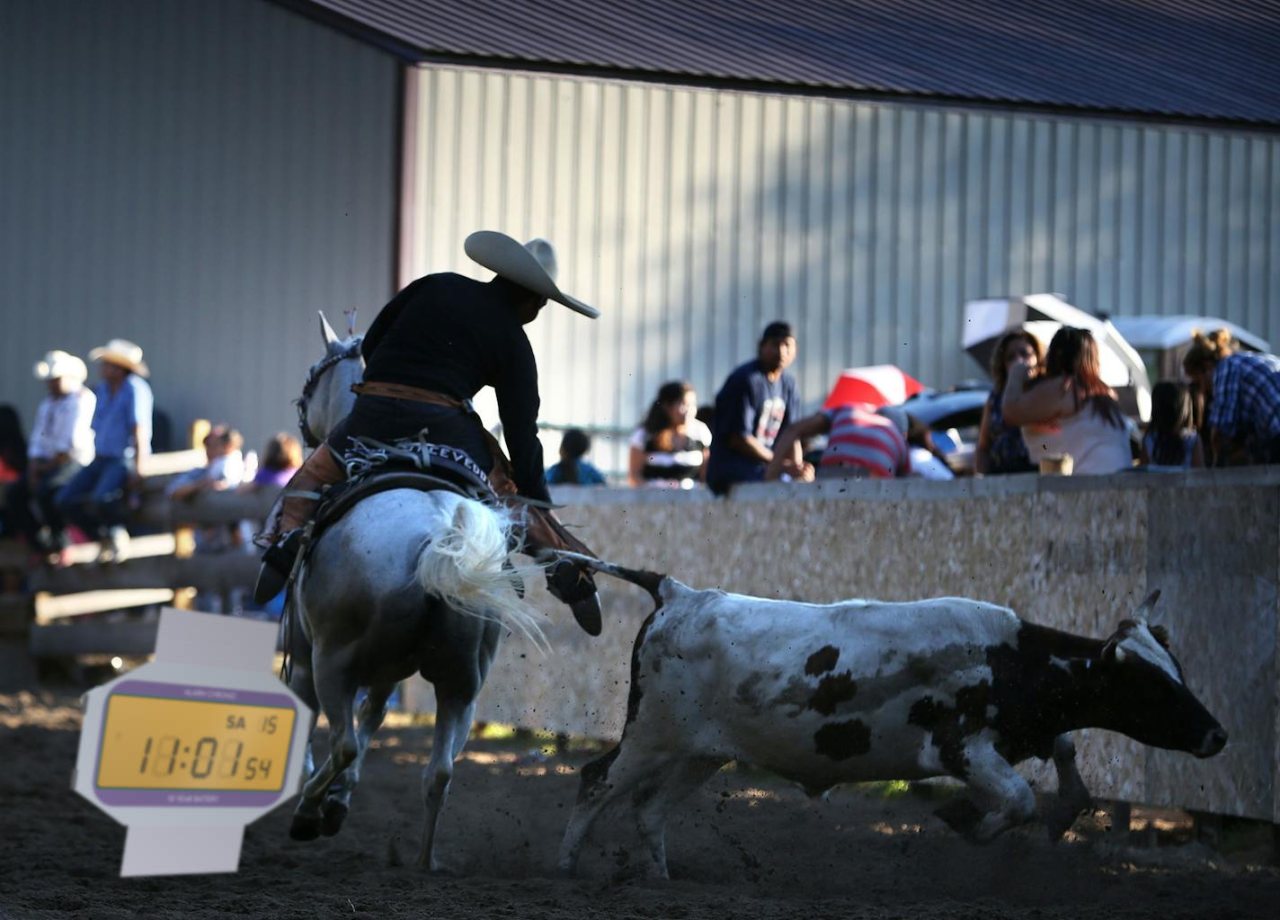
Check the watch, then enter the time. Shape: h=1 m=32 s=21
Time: h=11 m=1 s=54
